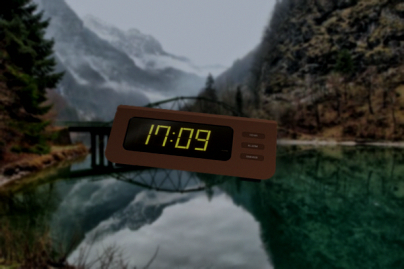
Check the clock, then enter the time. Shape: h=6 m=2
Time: h=17 m=9
